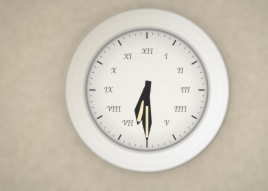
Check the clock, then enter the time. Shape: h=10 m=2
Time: h=6 m=30
